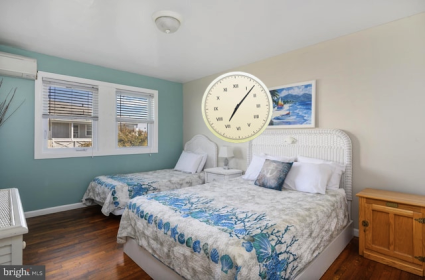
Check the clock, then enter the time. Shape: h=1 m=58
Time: h=7 m=7
